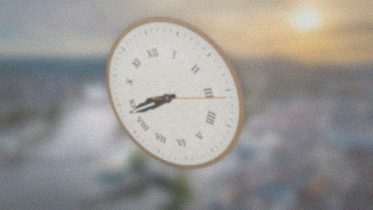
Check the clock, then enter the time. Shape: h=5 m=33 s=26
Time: h=8 m=43 s=16
